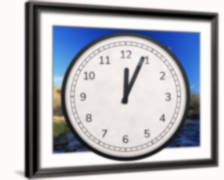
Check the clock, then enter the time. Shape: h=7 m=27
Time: h=12 m=4
